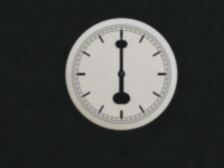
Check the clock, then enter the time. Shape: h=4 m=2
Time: h=6 m=0
